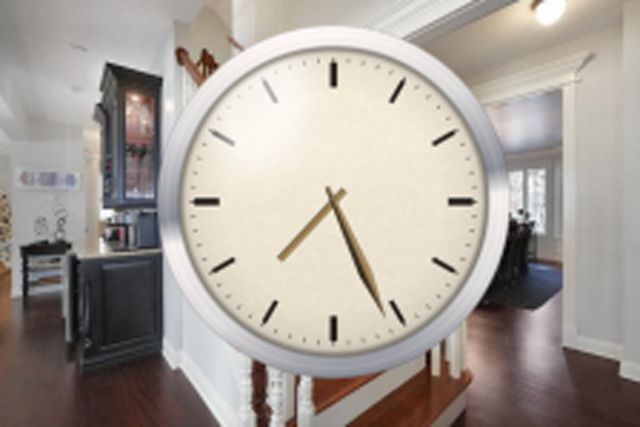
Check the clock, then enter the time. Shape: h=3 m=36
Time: h=7 m=26
